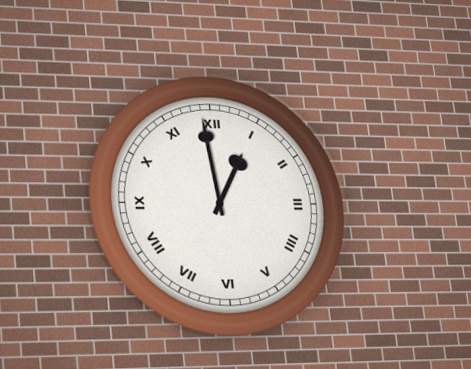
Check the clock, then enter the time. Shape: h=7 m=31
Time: h=12 m=59
